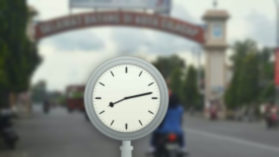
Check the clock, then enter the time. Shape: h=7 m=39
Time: h=8 m=13
